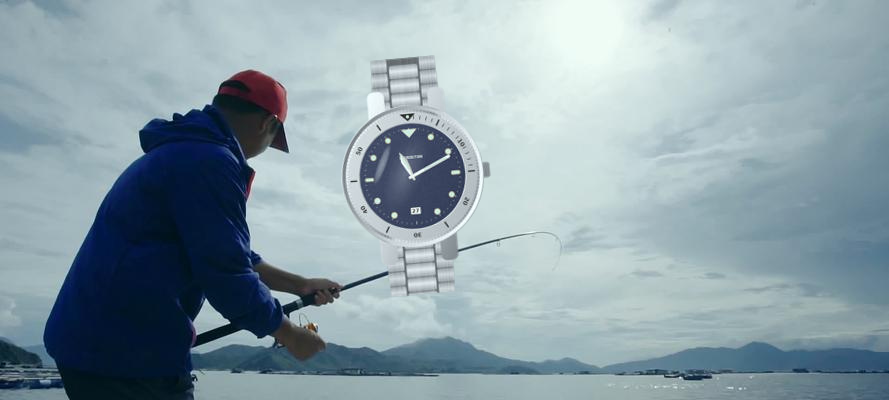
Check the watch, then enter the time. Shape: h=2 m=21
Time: h=11 m=11
